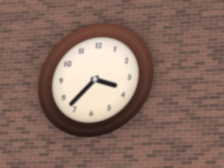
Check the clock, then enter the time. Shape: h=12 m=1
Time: h=3 m=37
